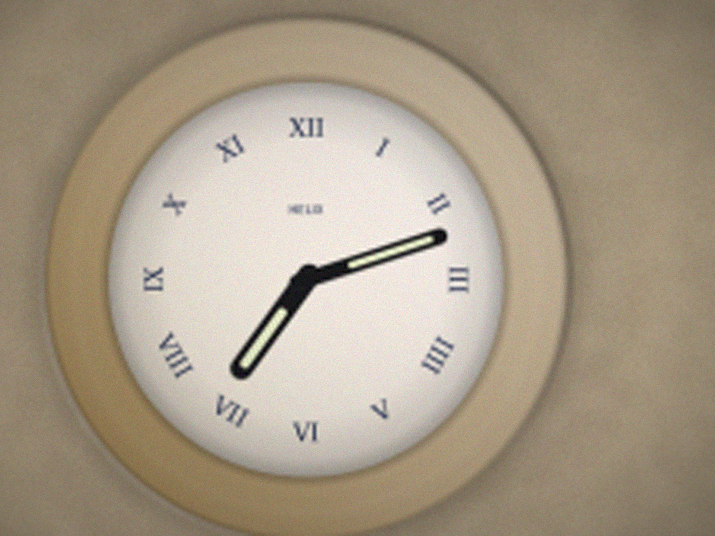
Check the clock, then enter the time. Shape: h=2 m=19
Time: h=7 m=12
